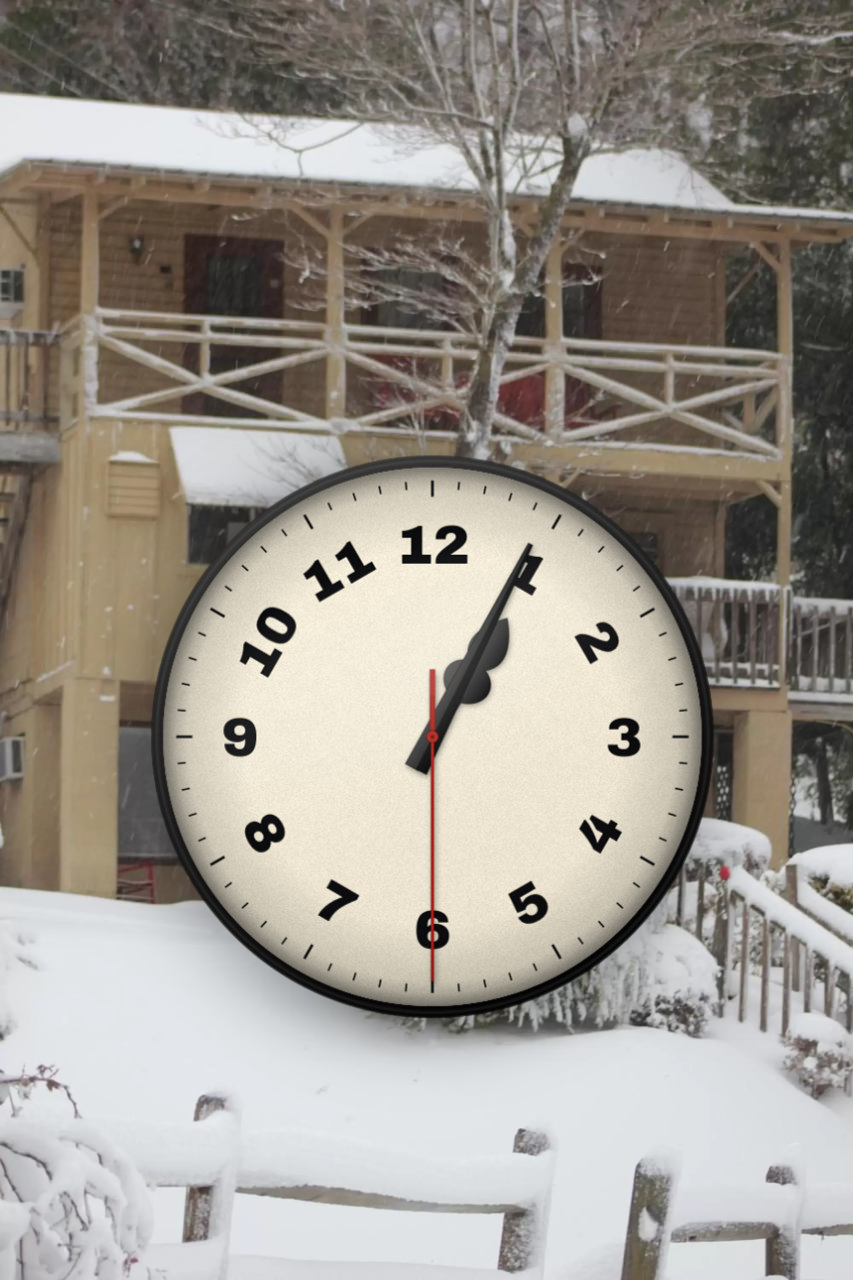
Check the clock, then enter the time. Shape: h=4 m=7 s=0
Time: h=1 m=4 s=30
